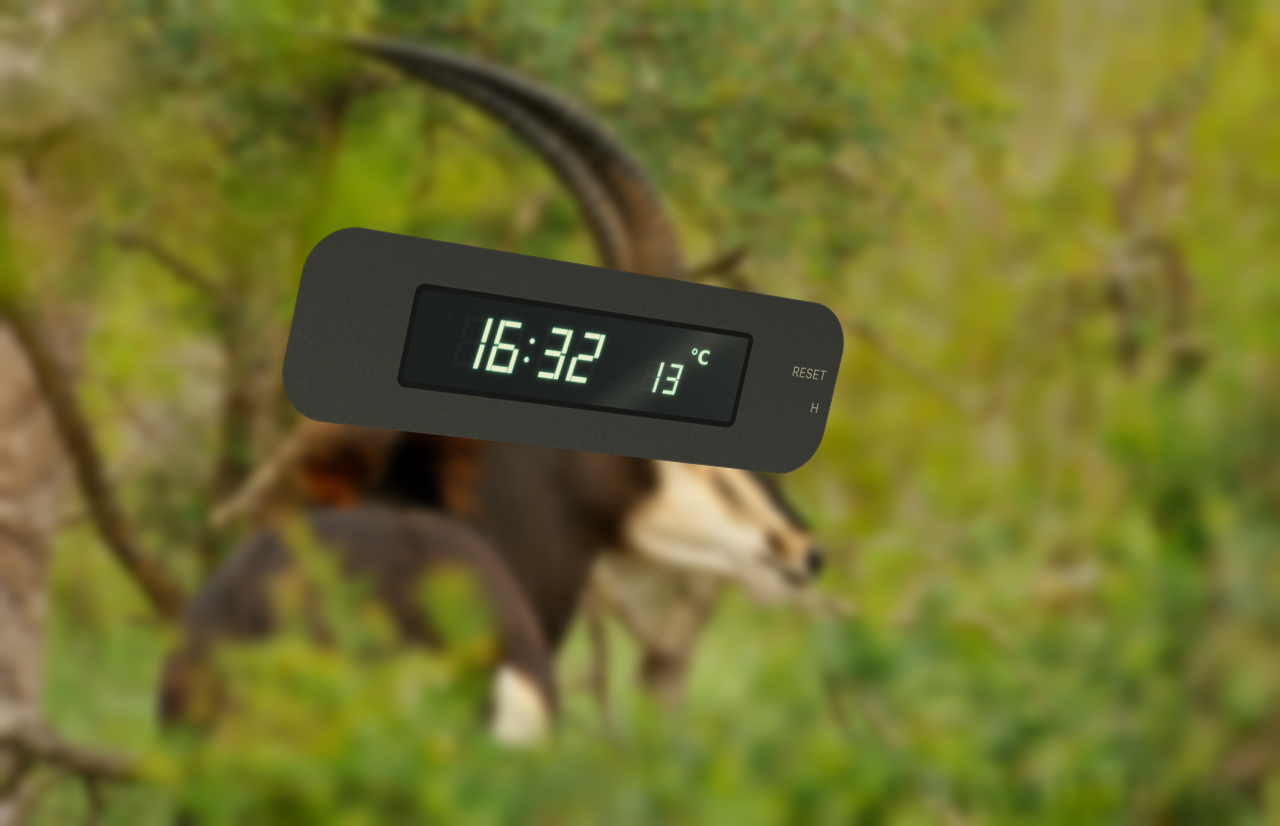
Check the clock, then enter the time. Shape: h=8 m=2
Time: h=16 m=32
